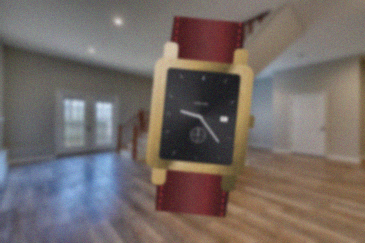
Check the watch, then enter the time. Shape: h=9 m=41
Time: h=9 m=23
